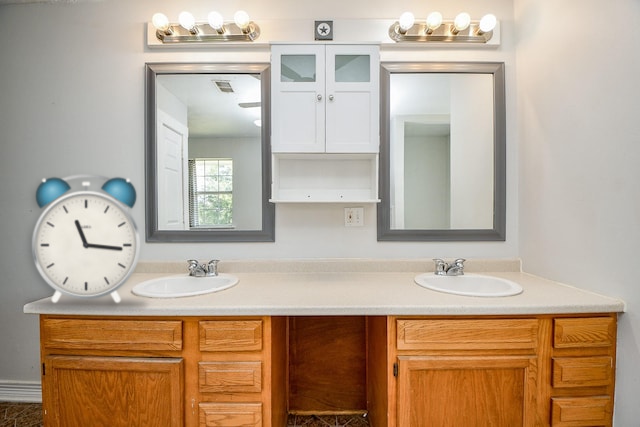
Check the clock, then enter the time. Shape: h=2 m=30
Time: h=11 m=16
